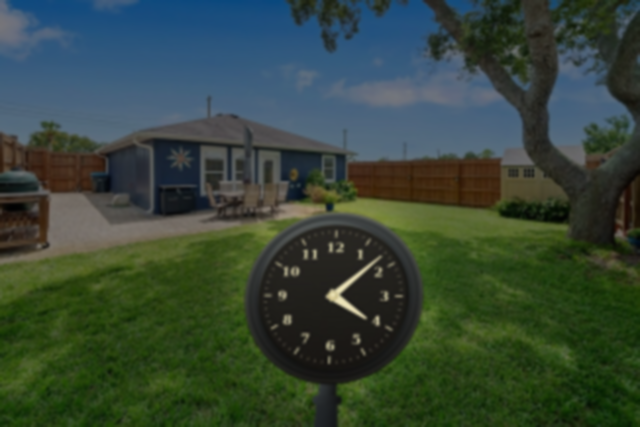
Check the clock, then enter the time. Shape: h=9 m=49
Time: h=4 m=8
